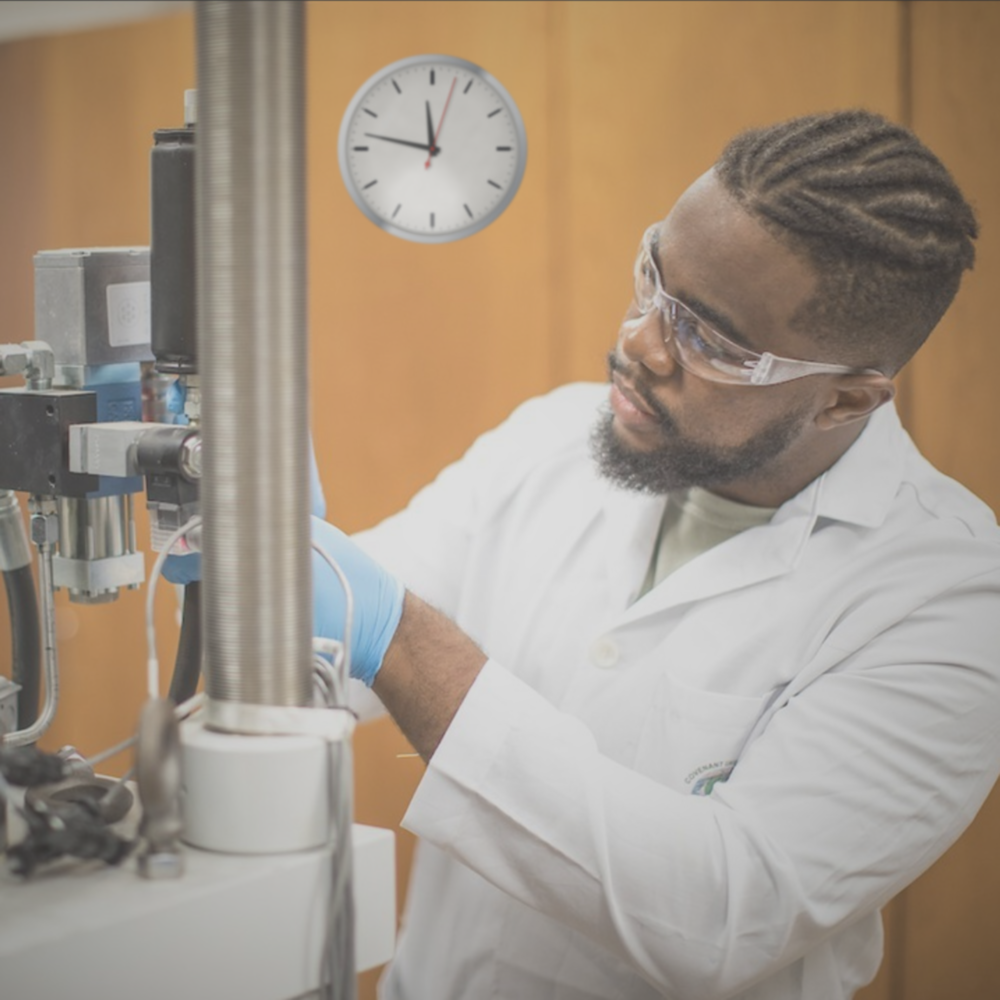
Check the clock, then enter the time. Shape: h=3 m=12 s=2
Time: h=11 m=47 s=3
